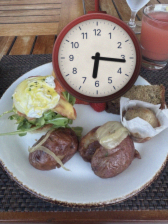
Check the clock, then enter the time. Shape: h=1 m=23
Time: h=6 m=16
